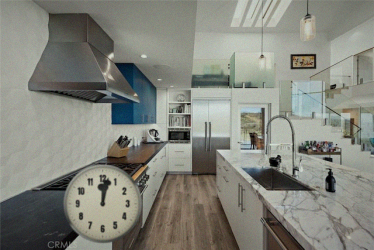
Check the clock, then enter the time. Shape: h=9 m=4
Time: h=12 m=2
